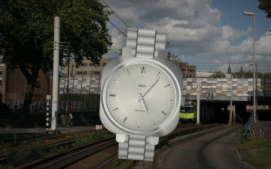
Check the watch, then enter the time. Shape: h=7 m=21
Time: h=5 m=6
